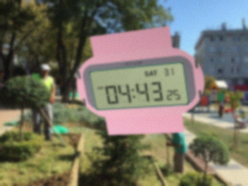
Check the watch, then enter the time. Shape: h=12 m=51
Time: h=4 m=43
